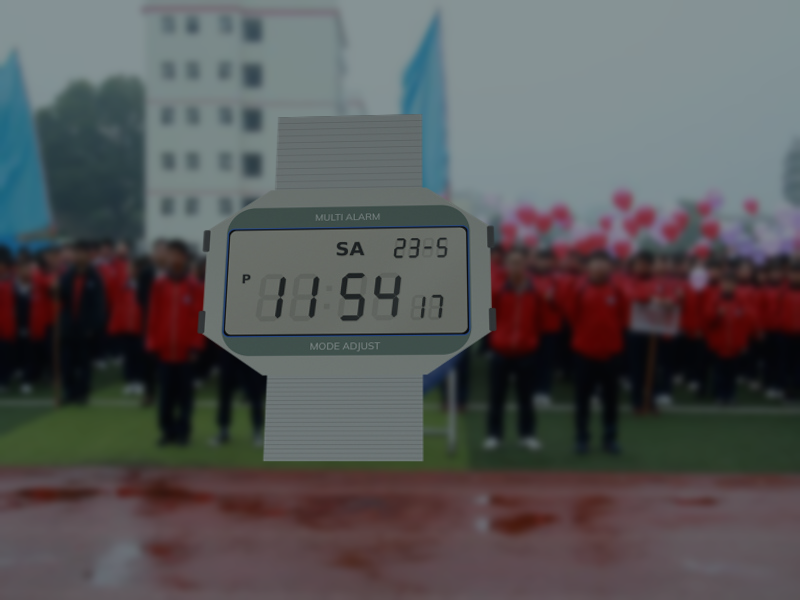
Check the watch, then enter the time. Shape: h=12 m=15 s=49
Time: h=11 m=54 s=17
